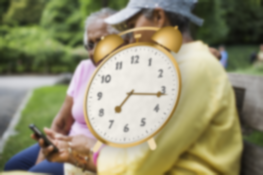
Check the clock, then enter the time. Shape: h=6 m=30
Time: h=7 m=16
